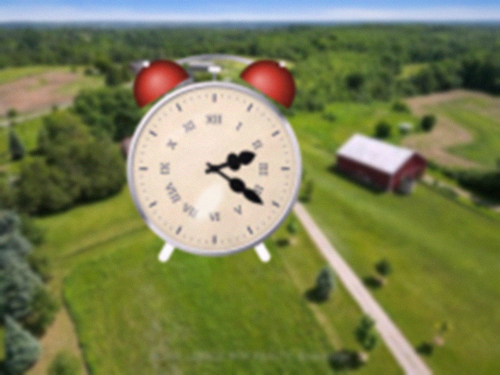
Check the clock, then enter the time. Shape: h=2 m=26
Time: h=2 m=21
